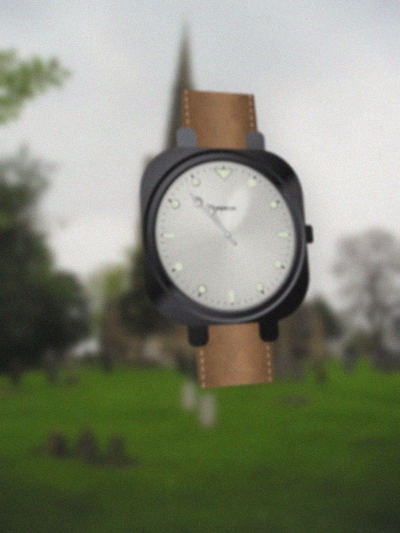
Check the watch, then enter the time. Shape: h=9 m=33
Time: h=10 m=53
